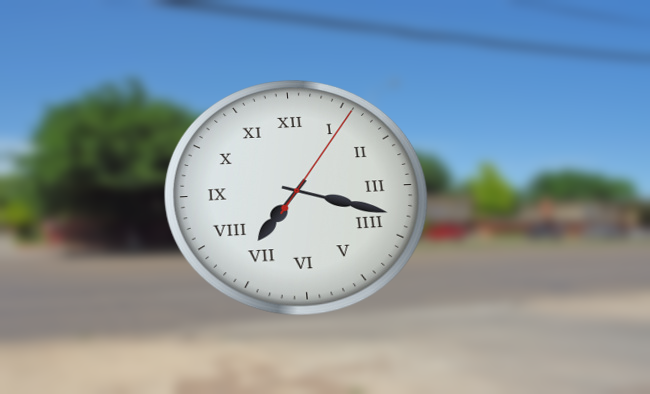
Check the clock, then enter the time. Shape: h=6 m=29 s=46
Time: h=7 m=18 s=6
